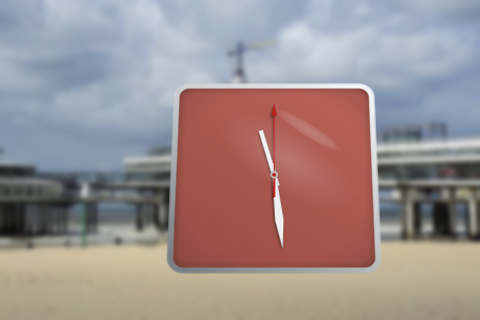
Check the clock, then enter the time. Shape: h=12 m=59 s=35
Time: h=11 m=29 s=0
